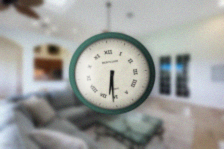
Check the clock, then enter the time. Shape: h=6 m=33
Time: h=6 m=31
